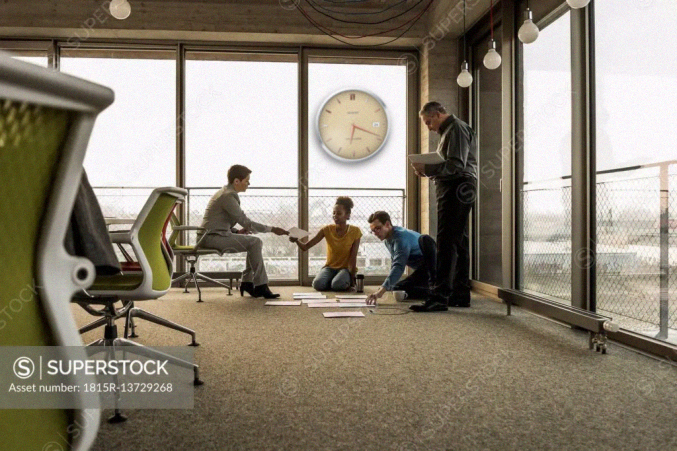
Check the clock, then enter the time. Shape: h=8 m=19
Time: h=6 m=19
